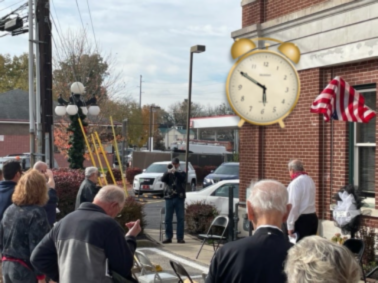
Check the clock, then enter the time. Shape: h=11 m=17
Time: h=5 m=50
